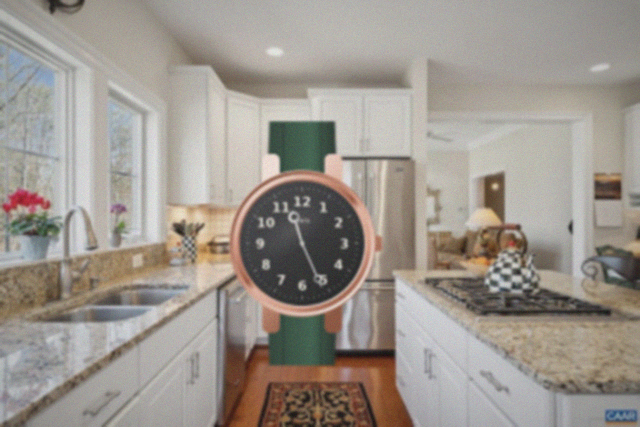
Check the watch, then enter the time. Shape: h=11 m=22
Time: h=11 m=26
